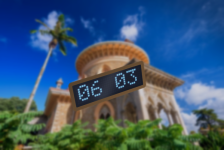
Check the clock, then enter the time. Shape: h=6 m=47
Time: h=6 m=3
